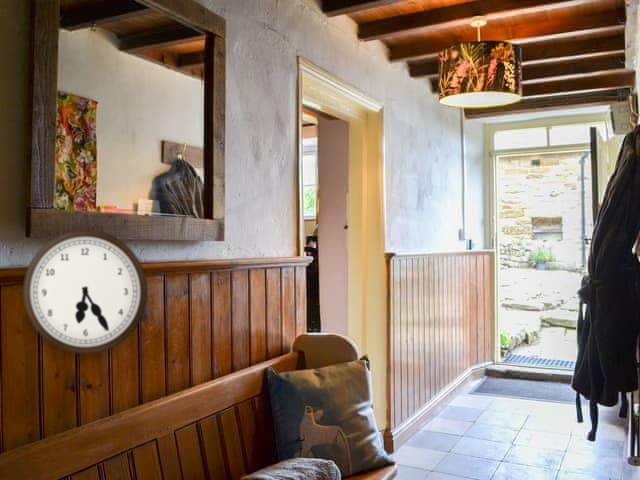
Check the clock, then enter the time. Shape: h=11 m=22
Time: h=6 m=25
